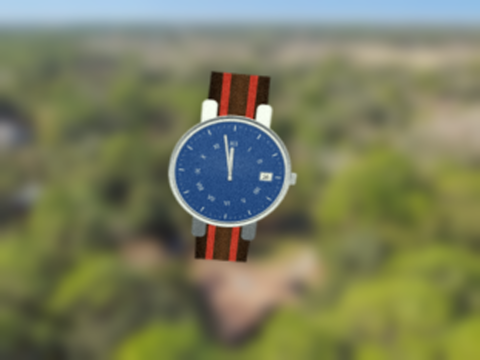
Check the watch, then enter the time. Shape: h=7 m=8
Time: h=11 m=58
